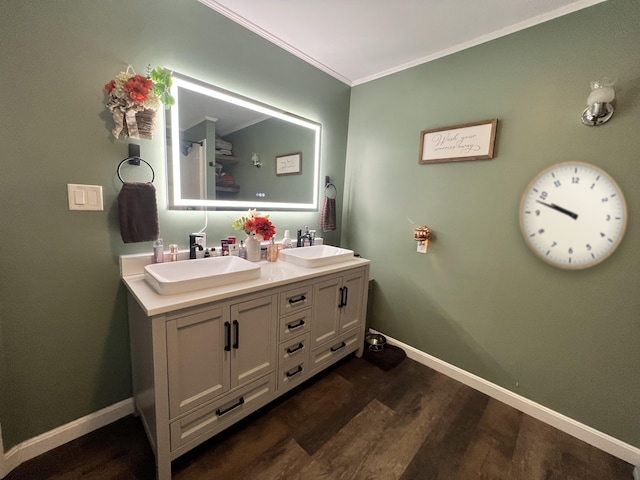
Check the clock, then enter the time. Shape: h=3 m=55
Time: h=9 m=48
